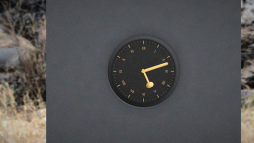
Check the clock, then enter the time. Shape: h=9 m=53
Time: h=5 m=12
